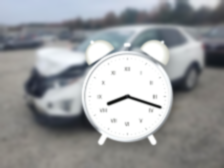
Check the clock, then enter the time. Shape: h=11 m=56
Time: h=8 m=18
